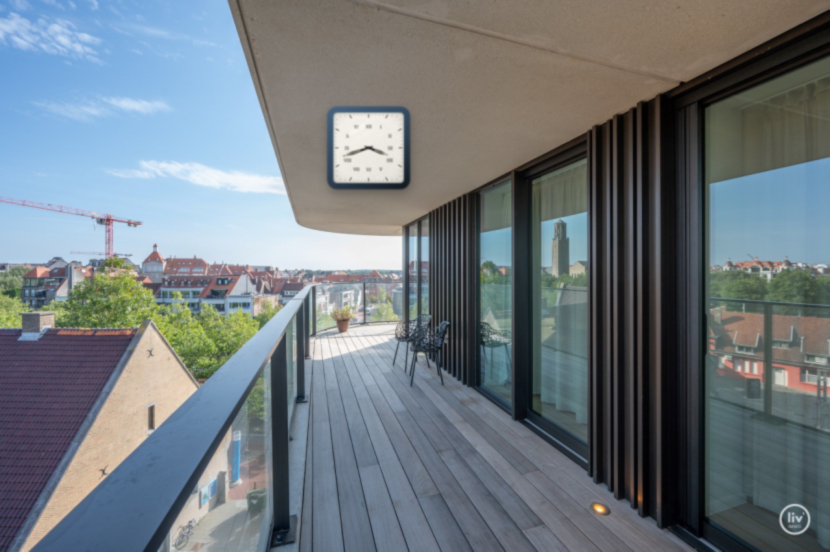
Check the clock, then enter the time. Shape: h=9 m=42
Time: h=3 m=42
